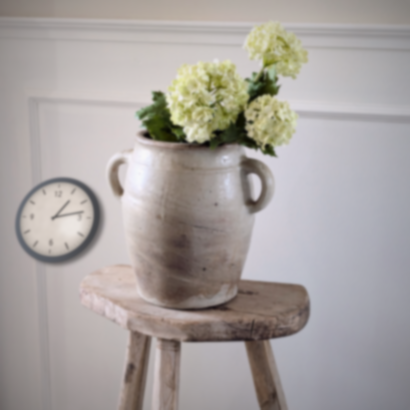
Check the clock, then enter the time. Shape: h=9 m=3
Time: h=1 m=13
